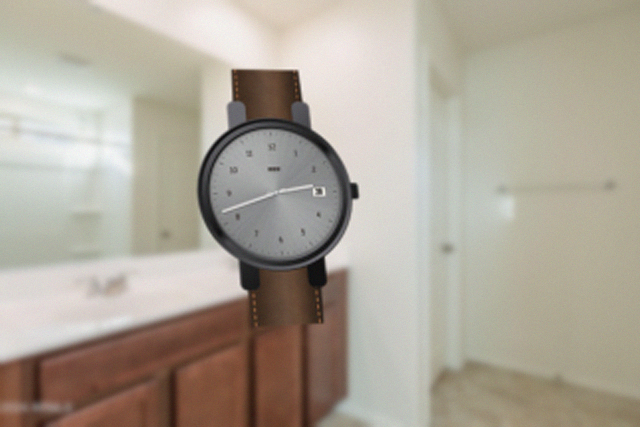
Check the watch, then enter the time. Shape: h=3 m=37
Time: h=2 m=42
